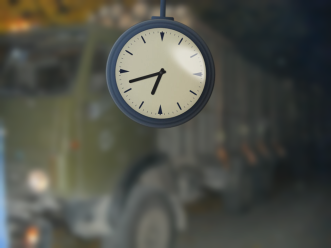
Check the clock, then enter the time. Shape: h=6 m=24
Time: h=6 m=42
